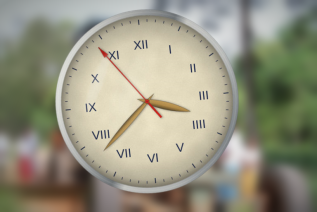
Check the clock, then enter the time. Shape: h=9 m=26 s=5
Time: h=3 m=37 s=54
